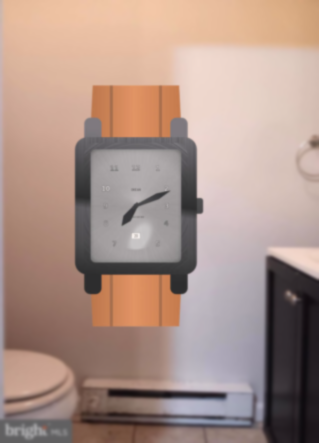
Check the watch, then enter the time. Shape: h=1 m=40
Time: h=7 m=11
